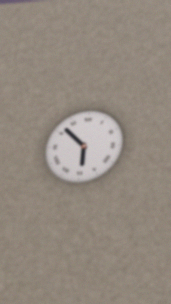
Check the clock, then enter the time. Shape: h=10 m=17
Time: h=5 m=52
